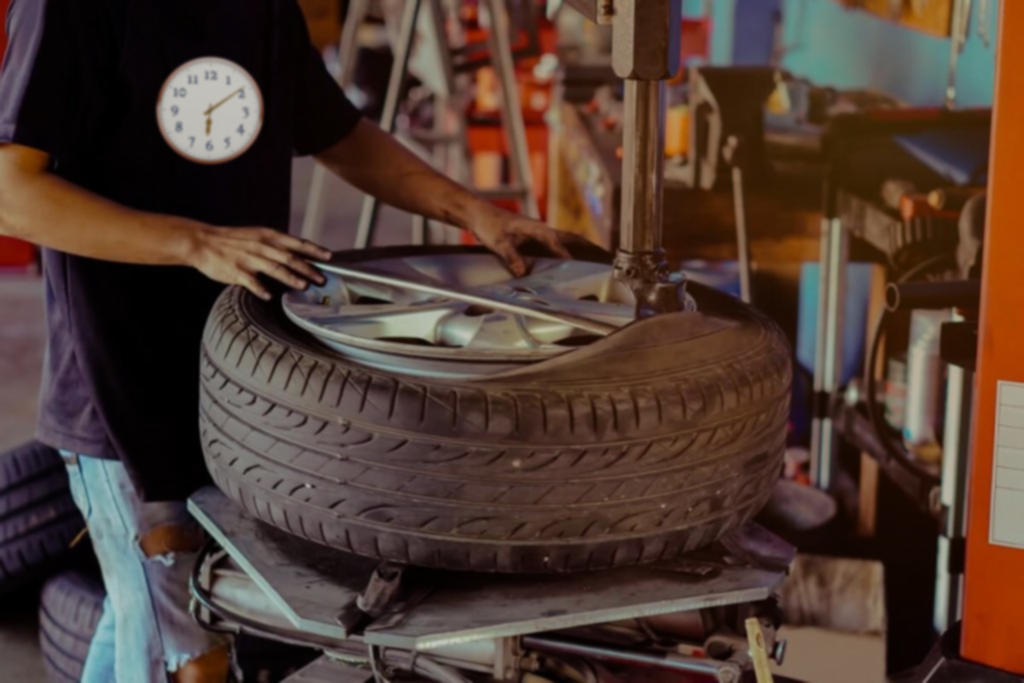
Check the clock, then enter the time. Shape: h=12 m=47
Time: h=6 m=9
